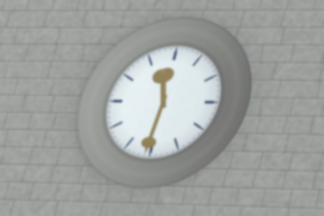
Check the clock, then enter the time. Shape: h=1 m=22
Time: h=11 m=31
